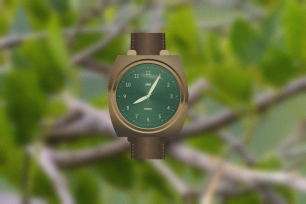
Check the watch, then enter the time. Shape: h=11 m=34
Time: h=8 m=5
